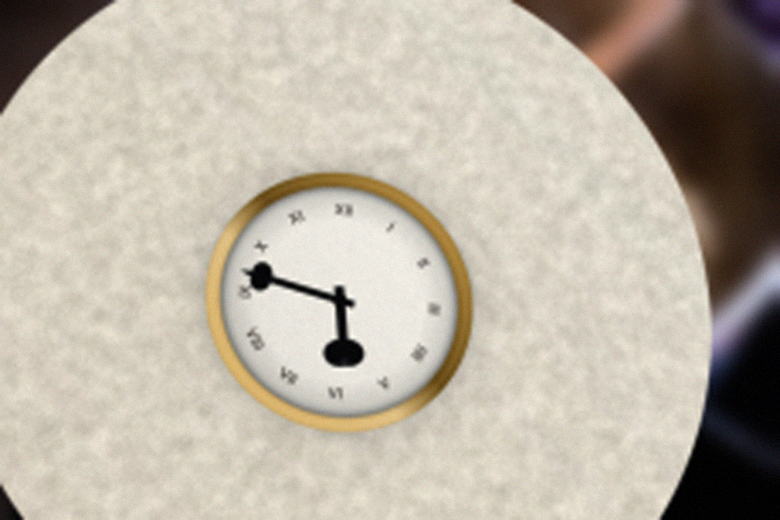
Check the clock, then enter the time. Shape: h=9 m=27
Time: h=5 m=47
